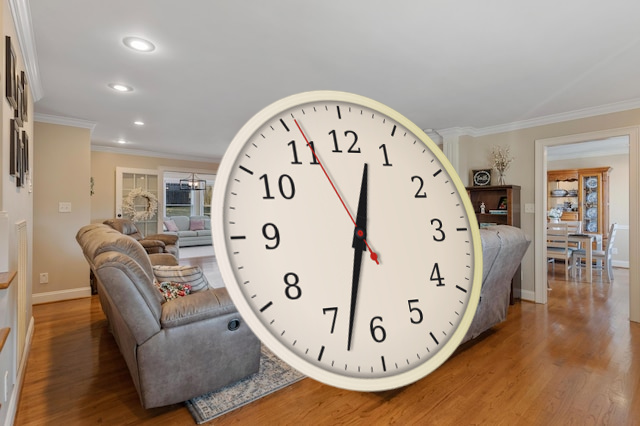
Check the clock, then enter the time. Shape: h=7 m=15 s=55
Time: h=12 m=32 s=56
